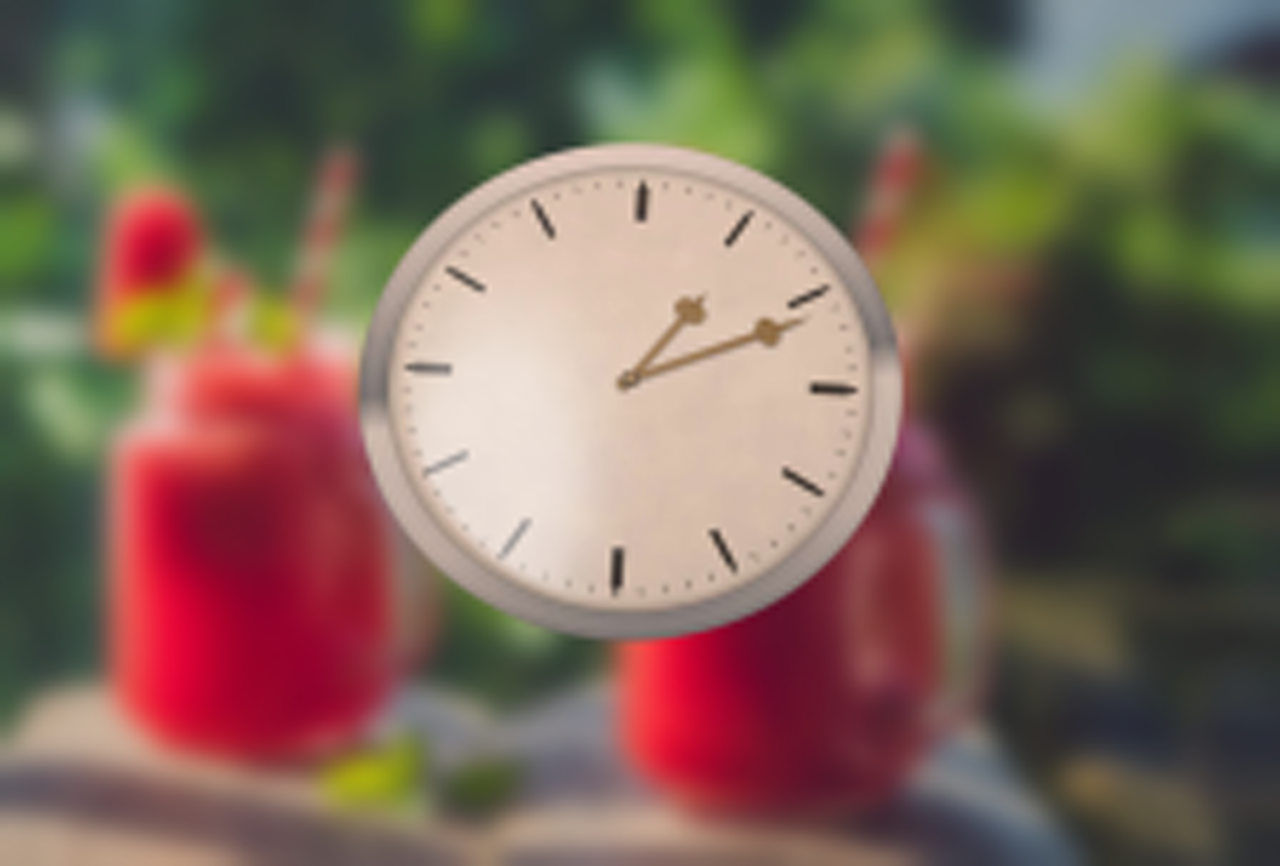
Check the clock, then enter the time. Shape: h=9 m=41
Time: h=1 m=11
